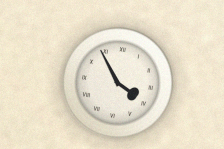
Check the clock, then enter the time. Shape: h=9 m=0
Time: h=3 m=54
